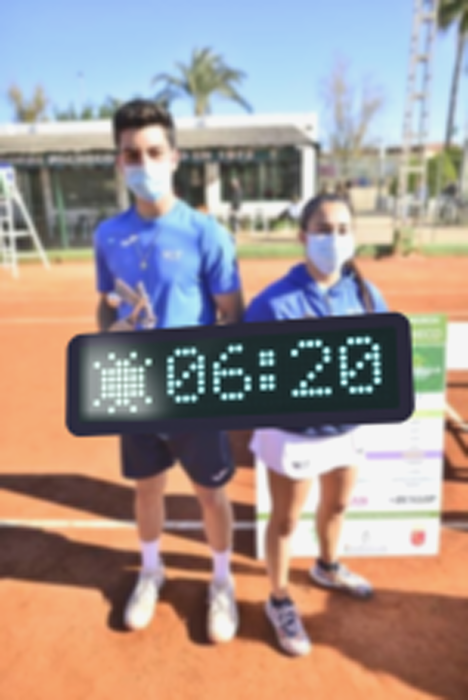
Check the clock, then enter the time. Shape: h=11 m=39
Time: h=6 m=20
